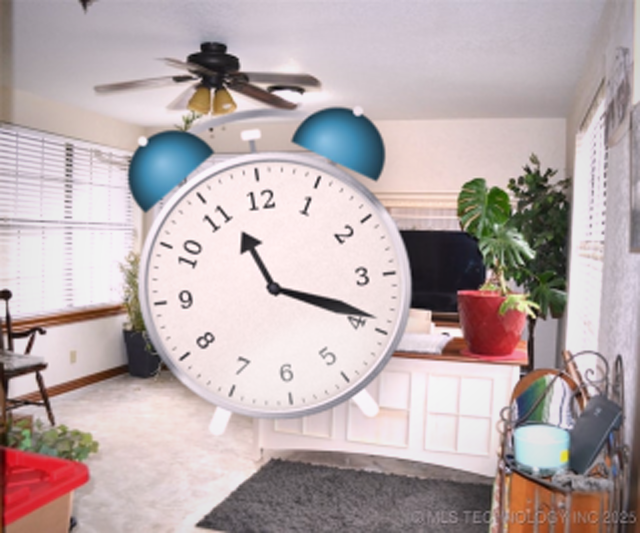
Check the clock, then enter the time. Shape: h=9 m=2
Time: h=11 m=19
